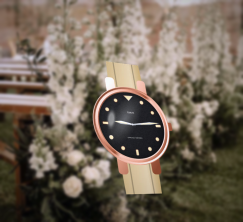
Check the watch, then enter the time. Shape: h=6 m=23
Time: h=9 m=14
